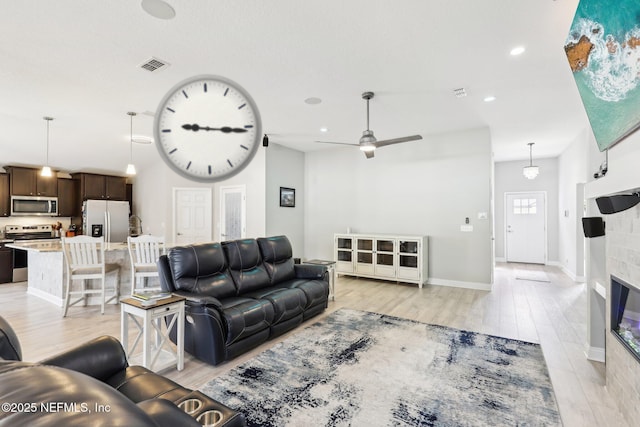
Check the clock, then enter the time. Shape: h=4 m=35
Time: h=9 m=16
